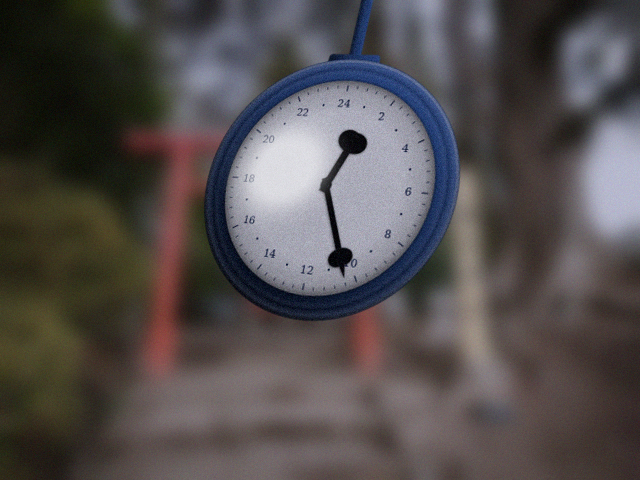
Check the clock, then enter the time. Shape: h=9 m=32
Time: h=1 m=26
